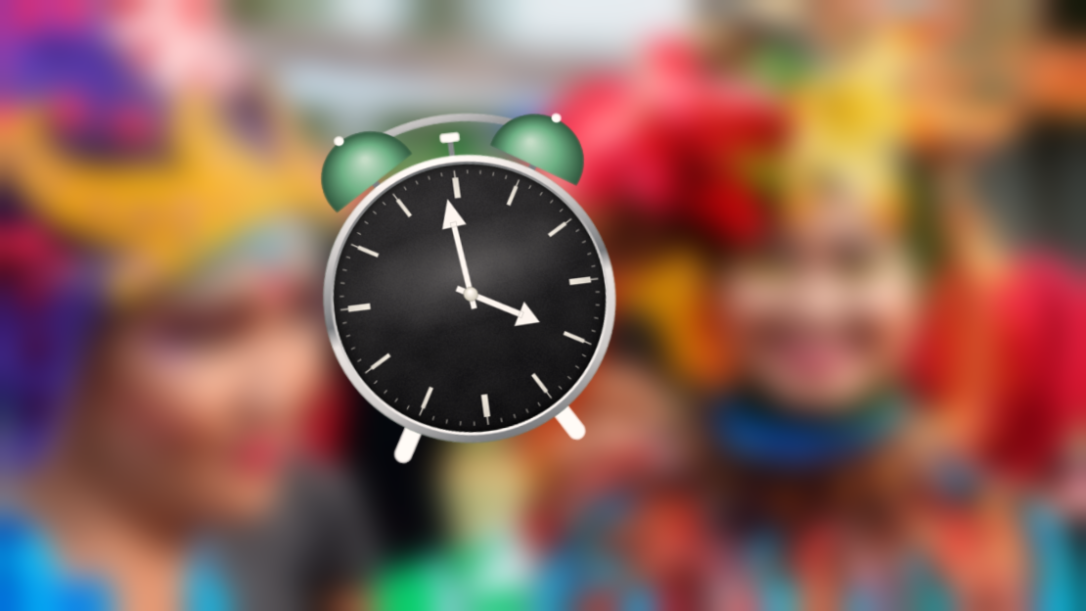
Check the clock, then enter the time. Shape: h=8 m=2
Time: h=3 m=59
